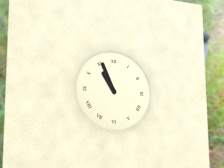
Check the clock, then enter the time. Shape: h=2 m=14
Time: h=10 m=56
